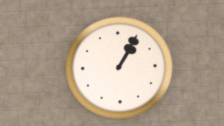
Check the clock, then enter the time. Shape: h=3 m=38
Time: h=1 m=5
